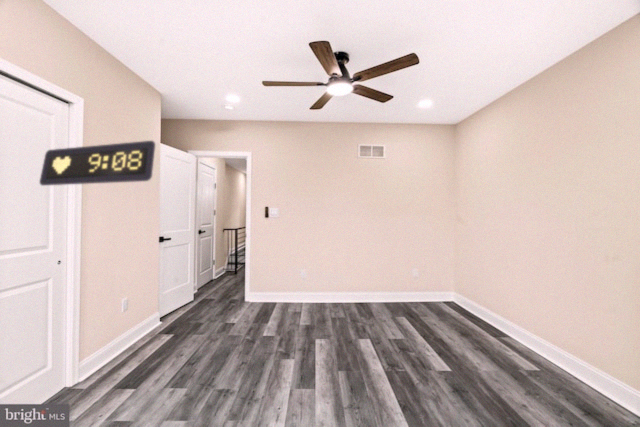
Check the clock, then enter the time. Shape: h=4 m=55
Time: h=9 m=8
